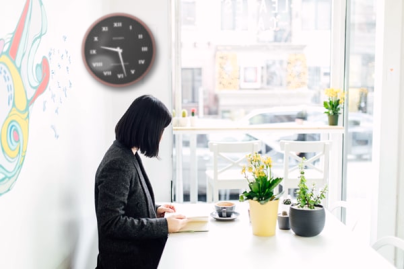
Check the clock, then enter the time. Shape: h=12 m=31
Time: h=9 m=28
